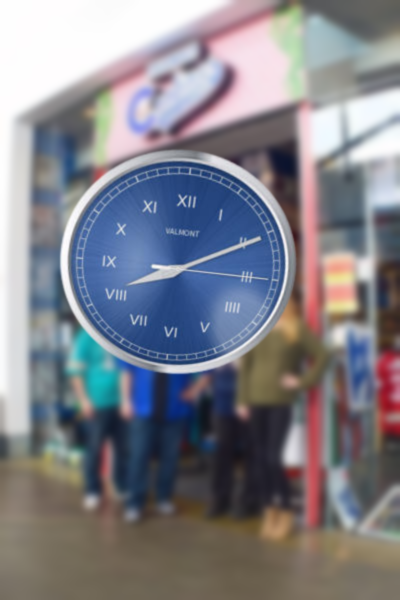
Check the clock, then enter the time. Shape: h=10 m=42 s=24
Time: h=8 m=10 s=15
